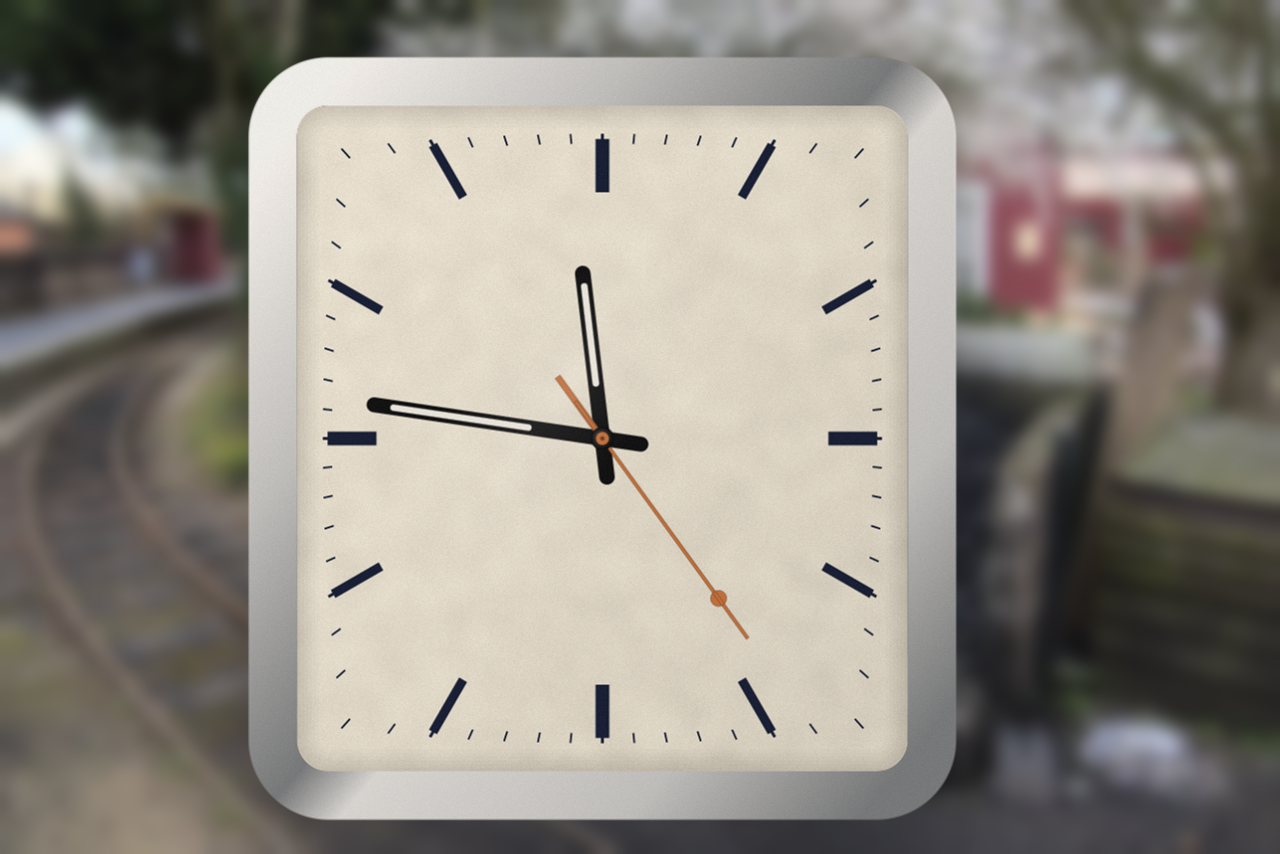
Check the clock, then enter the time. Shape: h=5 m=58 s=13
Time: h=11 m=46 s=24
